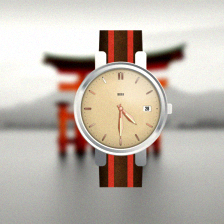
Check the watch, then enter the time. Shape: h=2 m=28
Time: h=4 m=30
